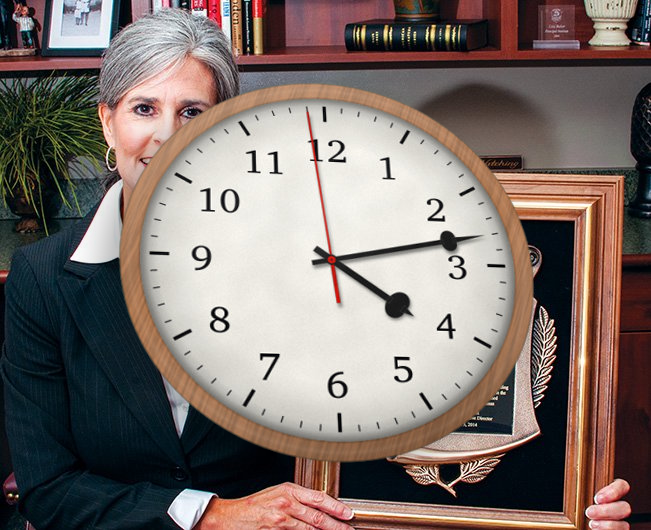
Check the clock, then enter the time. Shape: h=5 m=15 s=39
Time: h=4 m=12 s=59
